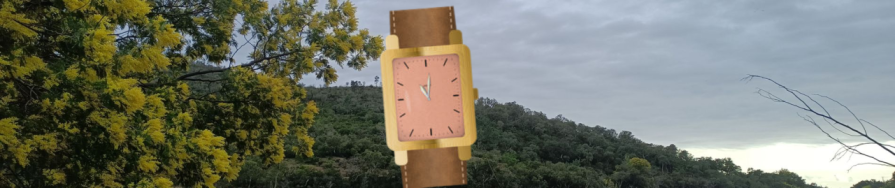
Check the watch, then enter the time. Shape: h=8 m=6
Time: h=11 m=1
